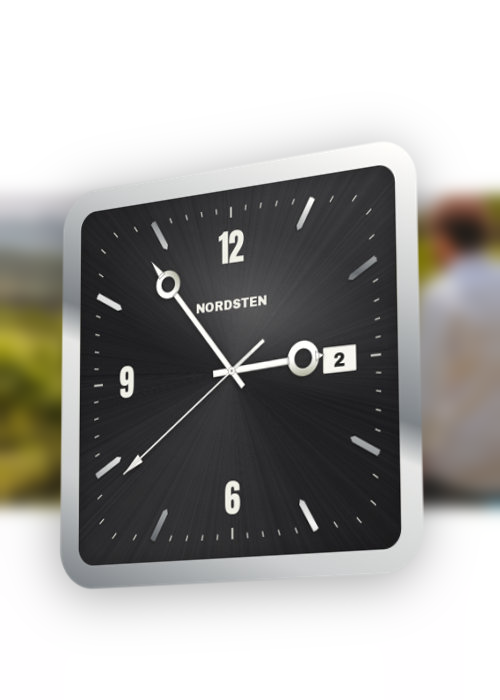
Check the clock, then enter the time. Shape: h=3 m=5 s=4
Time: h=2 m=53 s=39
